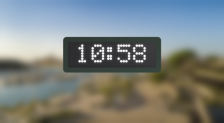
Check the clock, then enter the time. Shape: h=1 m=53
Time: h=10 m=58
